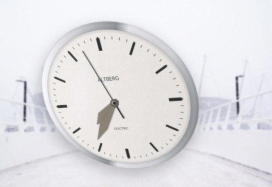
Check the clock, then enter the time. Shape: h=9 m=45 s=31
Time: h=7 m=35 s=57
